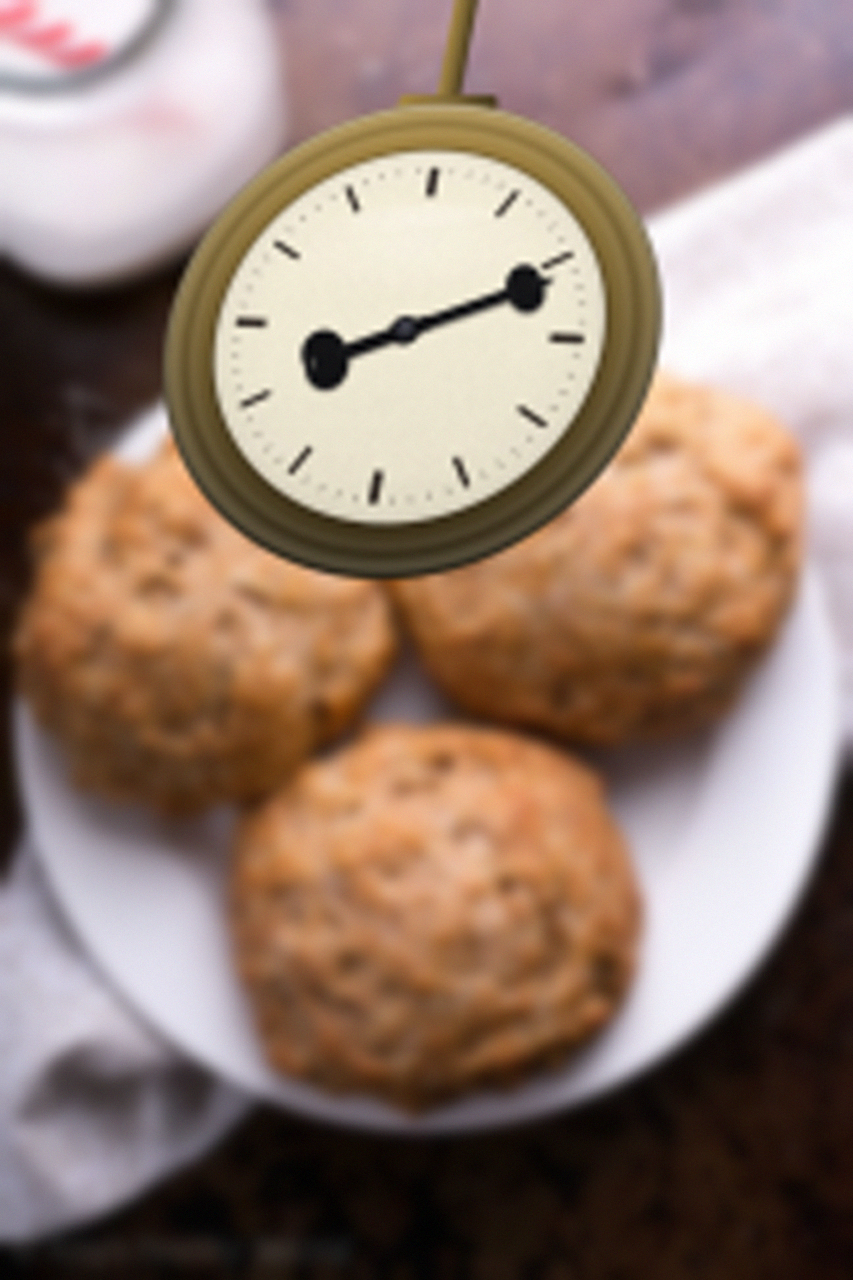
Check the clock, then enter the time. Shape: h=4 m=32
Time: h=8 m=11
